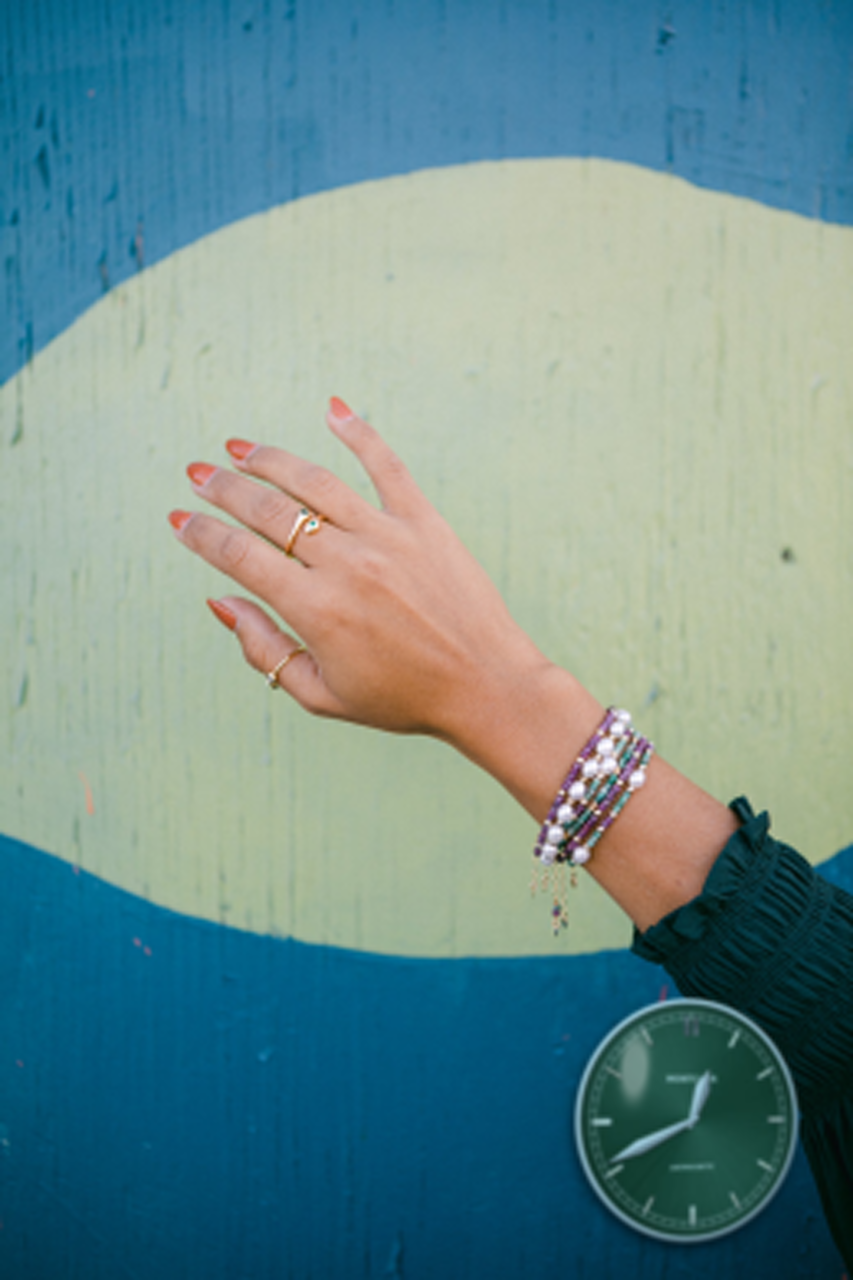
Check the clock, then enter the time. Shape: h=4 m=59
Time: h=12 m=41
